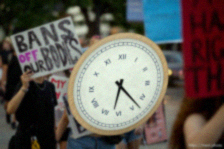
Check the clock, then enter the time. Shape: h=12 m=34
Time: h=6 m=23
